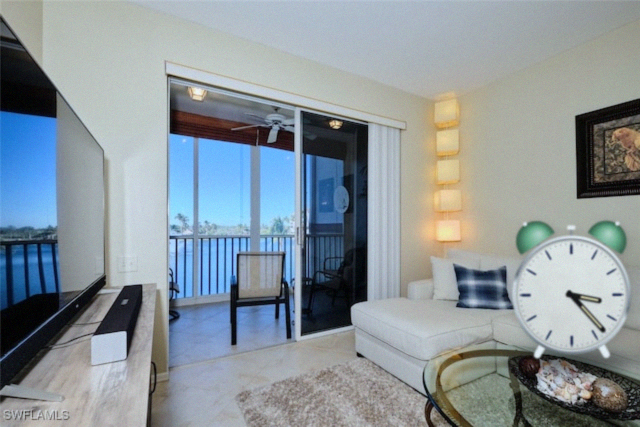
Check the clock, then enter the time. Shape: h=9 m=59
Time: h=3 m=23
